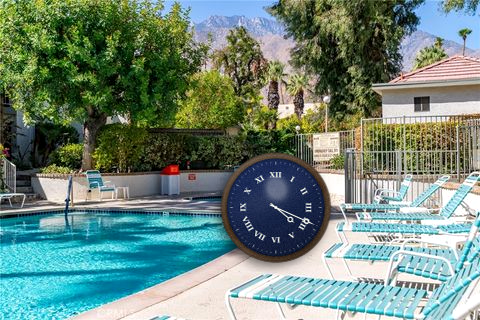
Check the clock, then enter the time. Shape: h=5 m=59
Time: h=4 m=19
